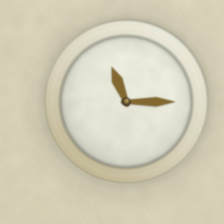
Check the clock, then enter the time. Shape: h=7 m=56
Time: h=11 m=15
